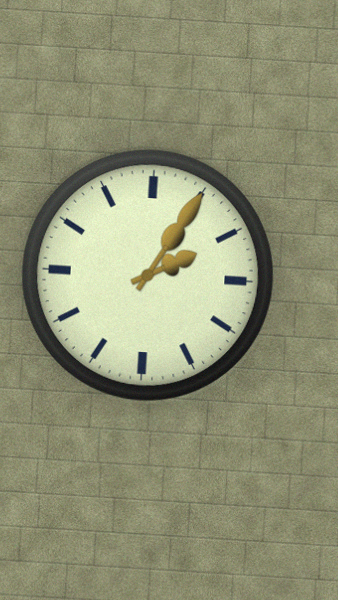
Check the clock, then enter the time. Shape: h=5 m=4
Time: h=2 m=5
